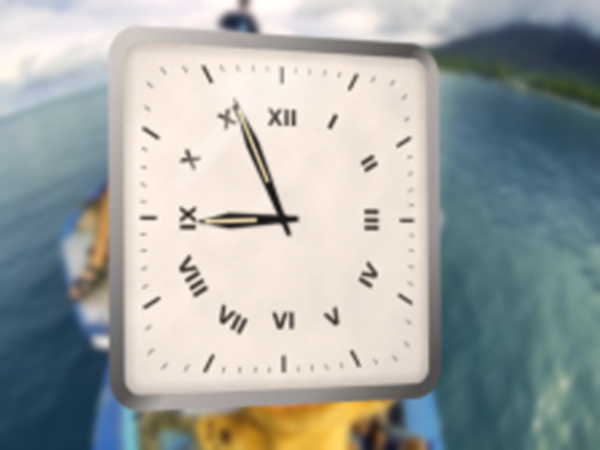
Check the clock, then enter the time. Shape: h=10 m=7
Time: h=8 m=56
